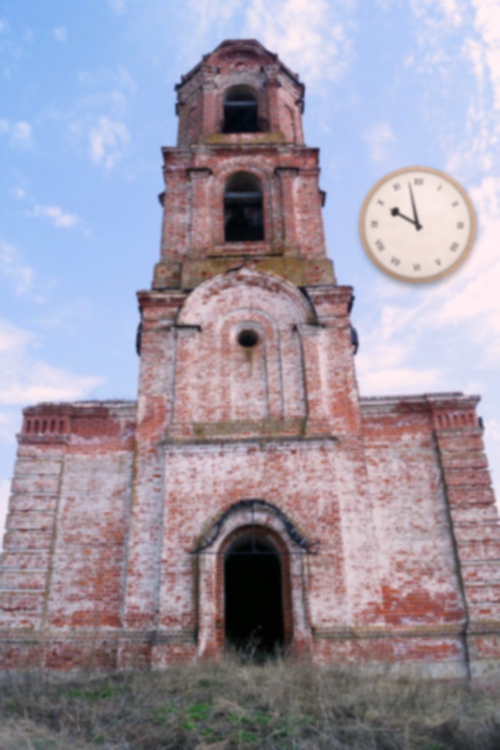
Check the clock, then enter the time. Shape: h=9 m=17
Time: h=9 m=58
